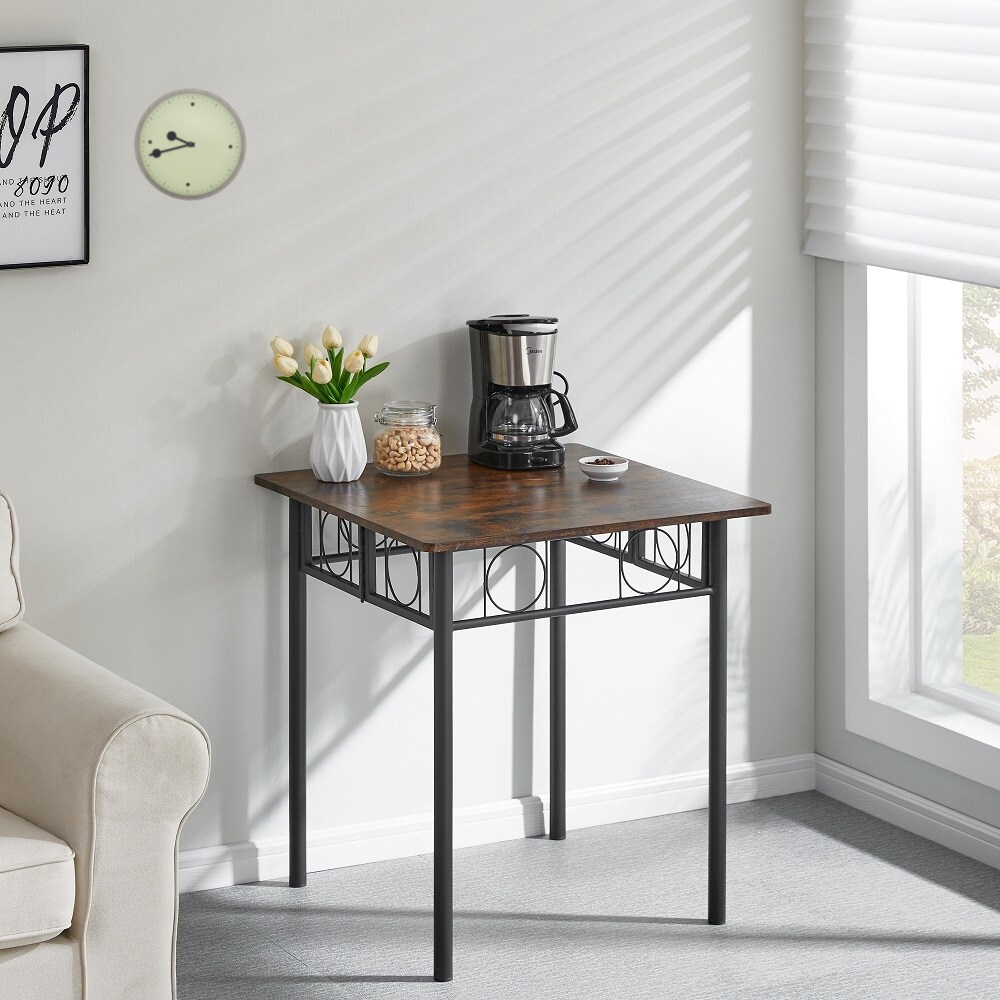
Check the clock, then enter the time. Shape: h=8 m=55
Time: h=9 m=42
